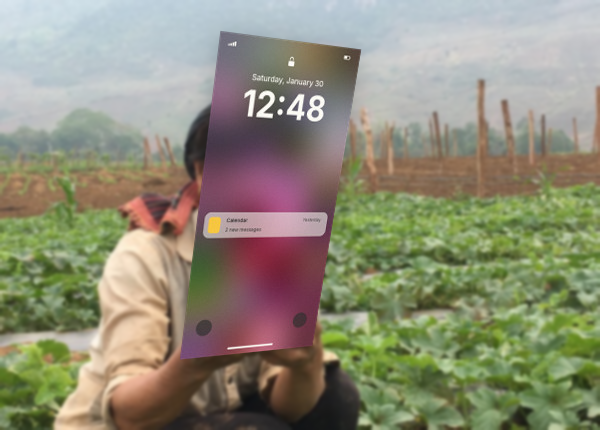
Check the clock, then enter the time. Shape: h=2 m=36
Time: h=12 m=48
